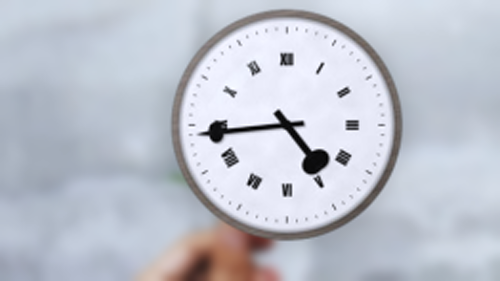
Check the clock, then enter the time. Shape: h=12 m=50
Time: h=4 m=44
